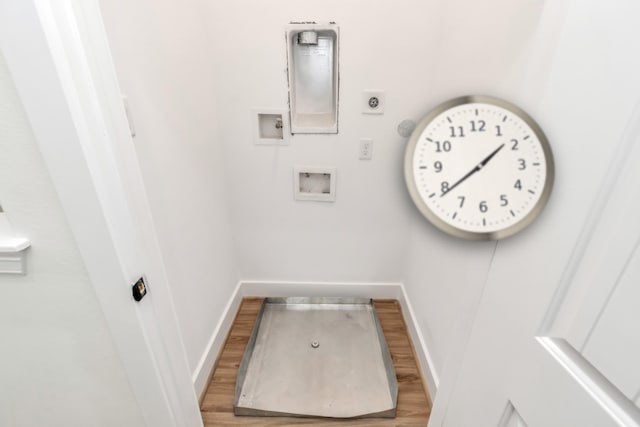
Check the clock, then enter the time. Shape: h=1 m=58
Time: h=1 m=39
